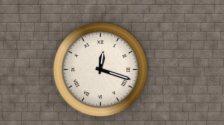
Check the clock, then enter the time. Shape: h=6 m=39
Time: h=12 m=18
